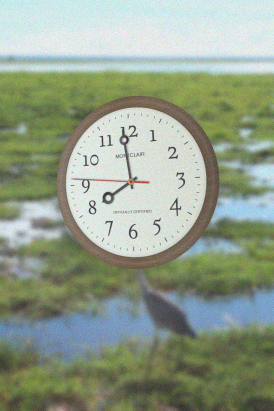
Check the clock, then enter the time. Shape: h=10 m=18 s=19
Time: h=7 m=58 s=46
